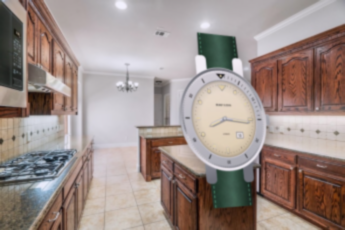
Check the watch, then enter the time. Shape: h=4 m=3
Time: h=8 m=16
